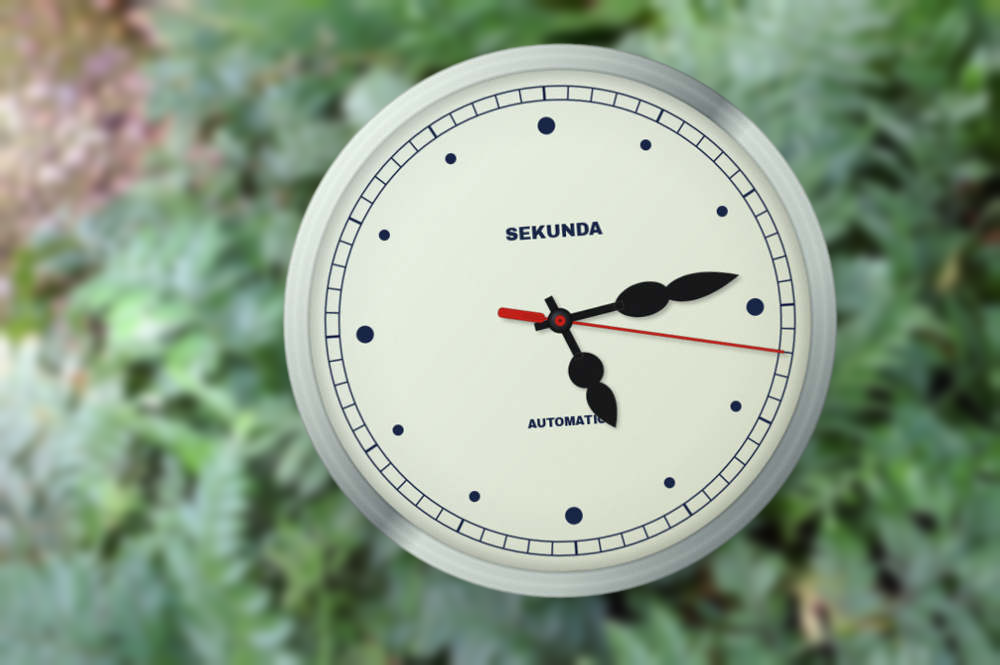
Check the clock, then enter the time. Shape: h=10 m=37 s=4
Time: h=5 m=13 s=17
